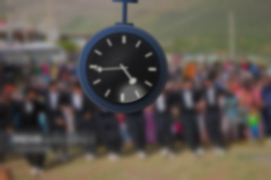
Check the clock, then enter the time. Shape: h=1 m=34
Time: h=4 m=44
